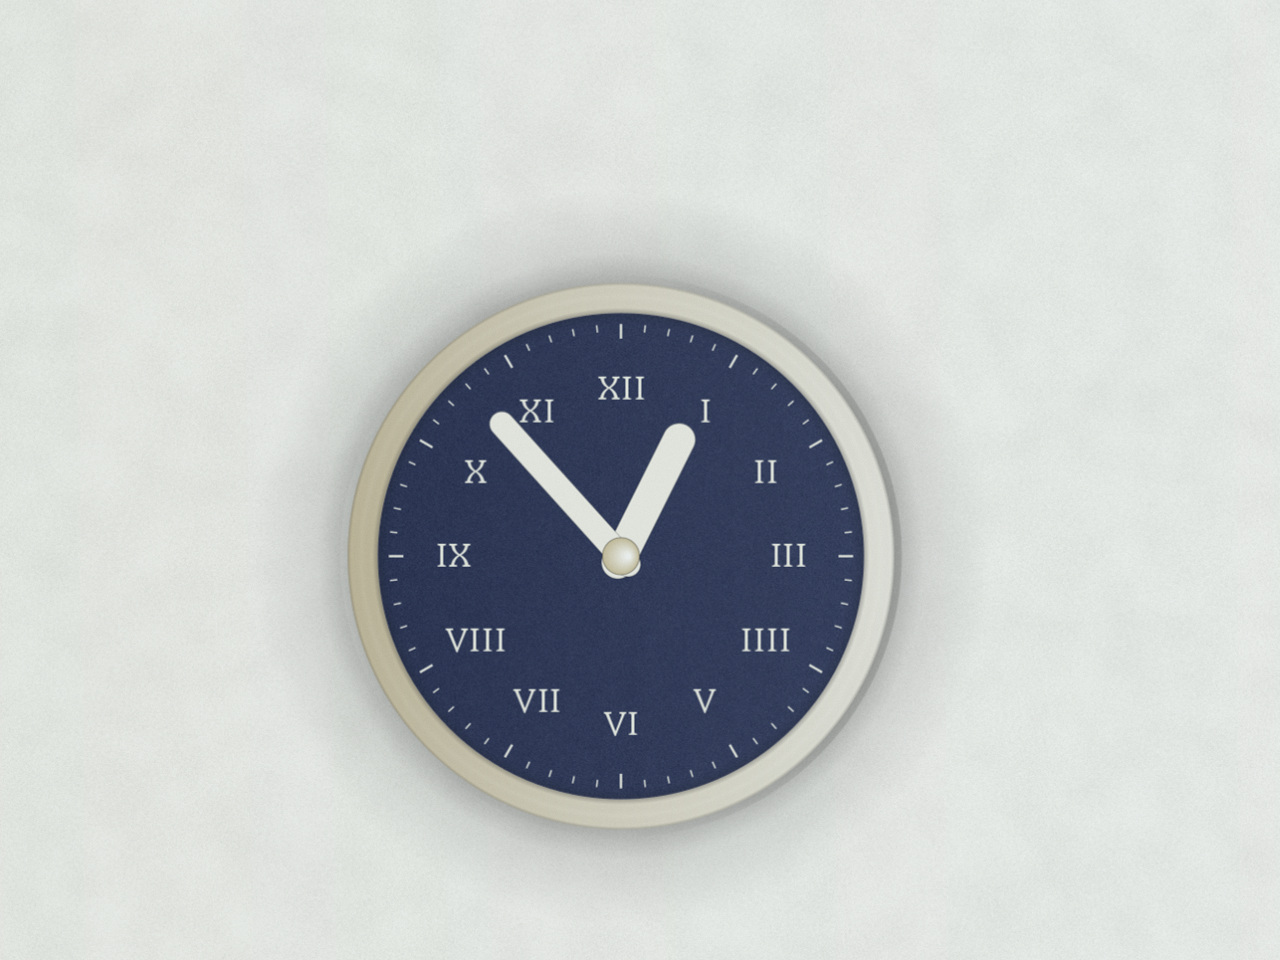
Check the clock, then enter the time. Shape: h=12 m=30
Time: h=12 m=53
